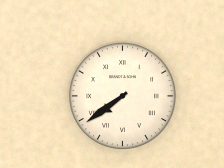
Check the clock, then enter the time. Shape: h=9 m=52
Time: h=7 m=39
